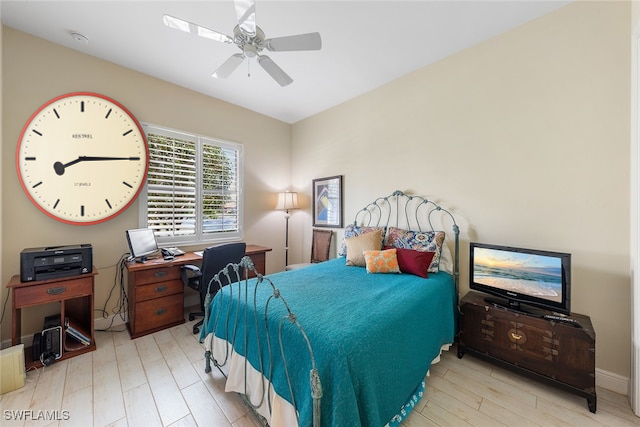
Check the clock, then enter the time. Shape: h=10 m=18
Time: h=8 m=15
